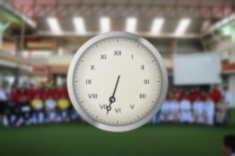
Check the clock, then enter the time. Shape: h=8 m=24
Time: h=6 m=33
